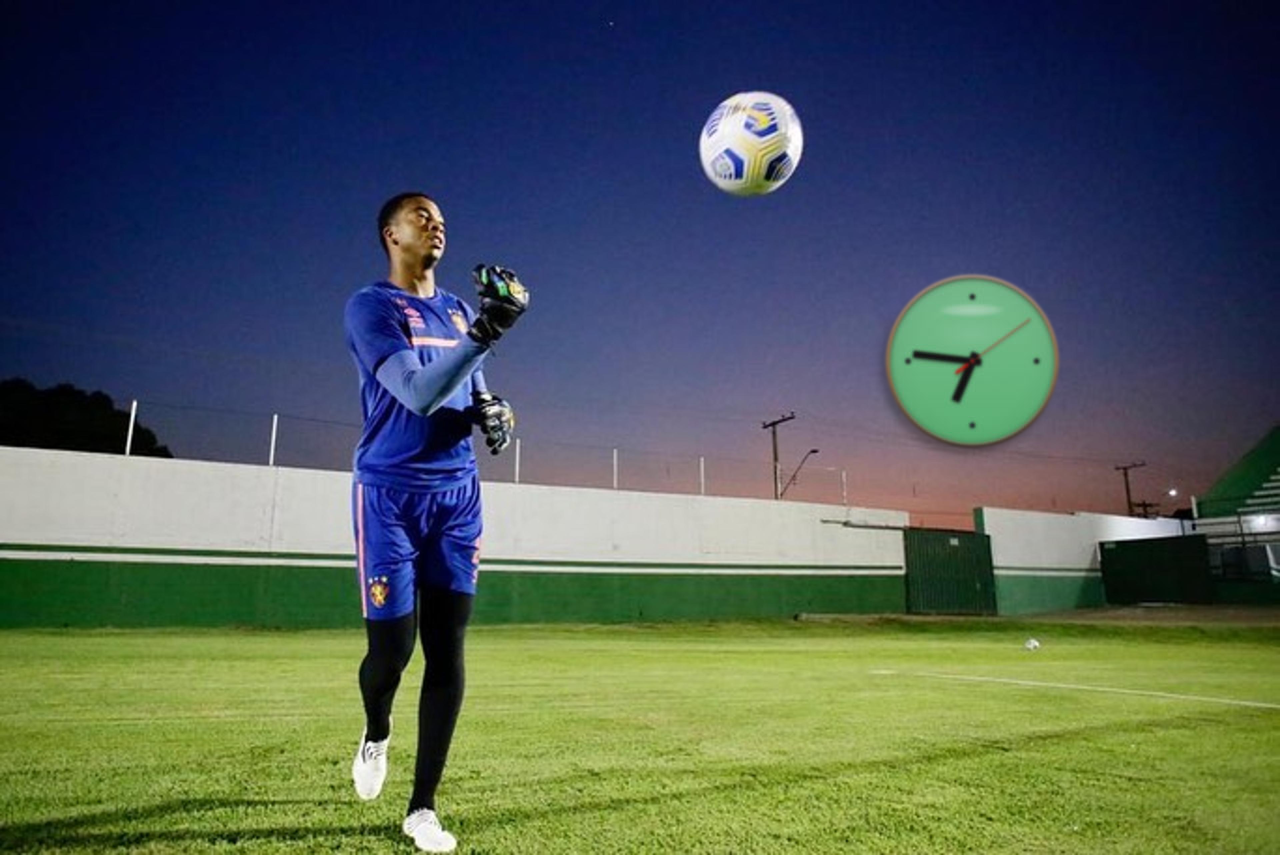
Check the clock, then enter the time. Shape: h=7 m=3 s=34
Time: h=6 m=46 s=9
